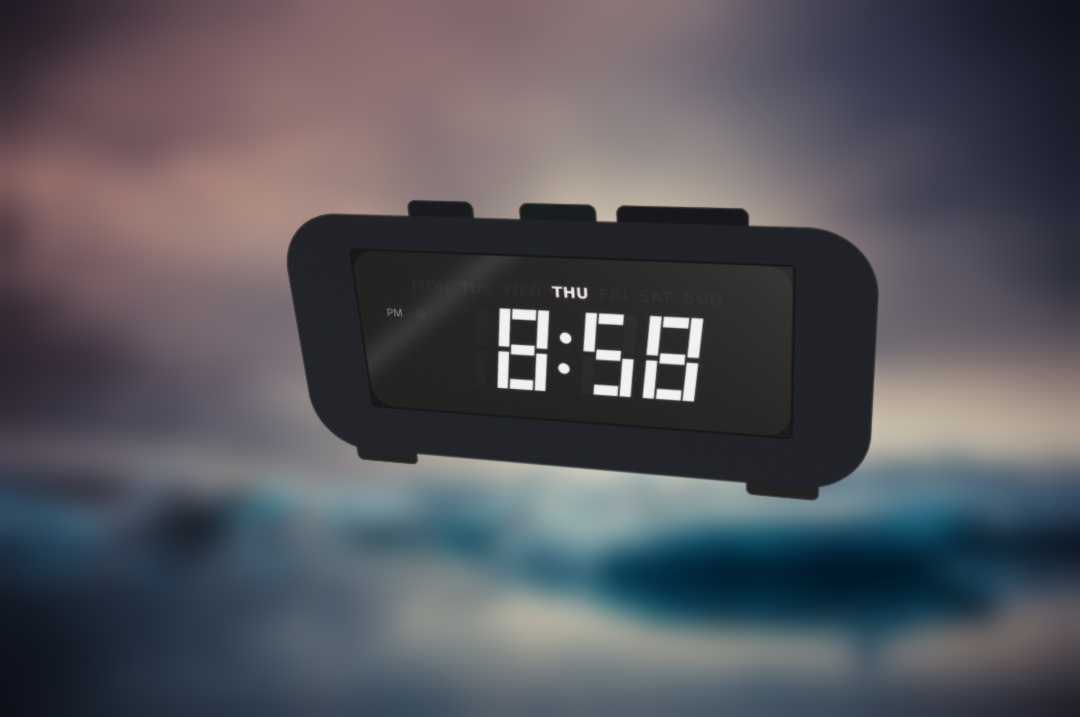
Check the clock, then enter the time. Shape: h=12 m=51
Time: h=8 m=58
